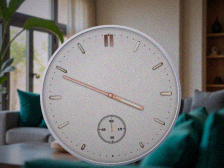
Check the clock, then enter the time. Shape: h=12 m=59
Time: h=3 m=49
